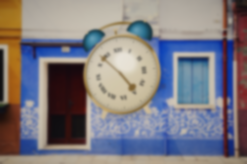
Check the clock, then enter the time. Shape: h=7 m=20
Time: h=4 m=53
